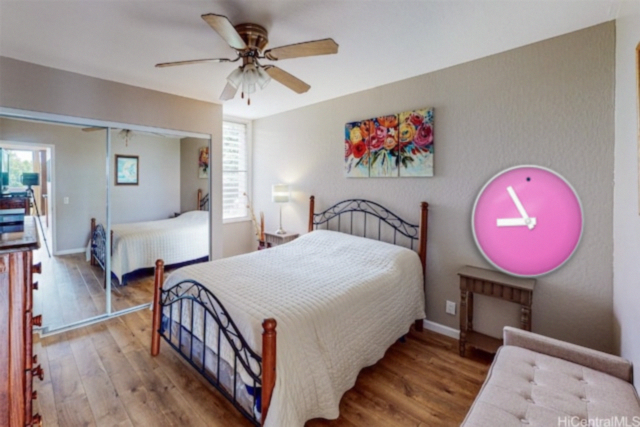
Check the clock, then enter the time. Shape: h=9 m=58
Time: h=8 m=55
